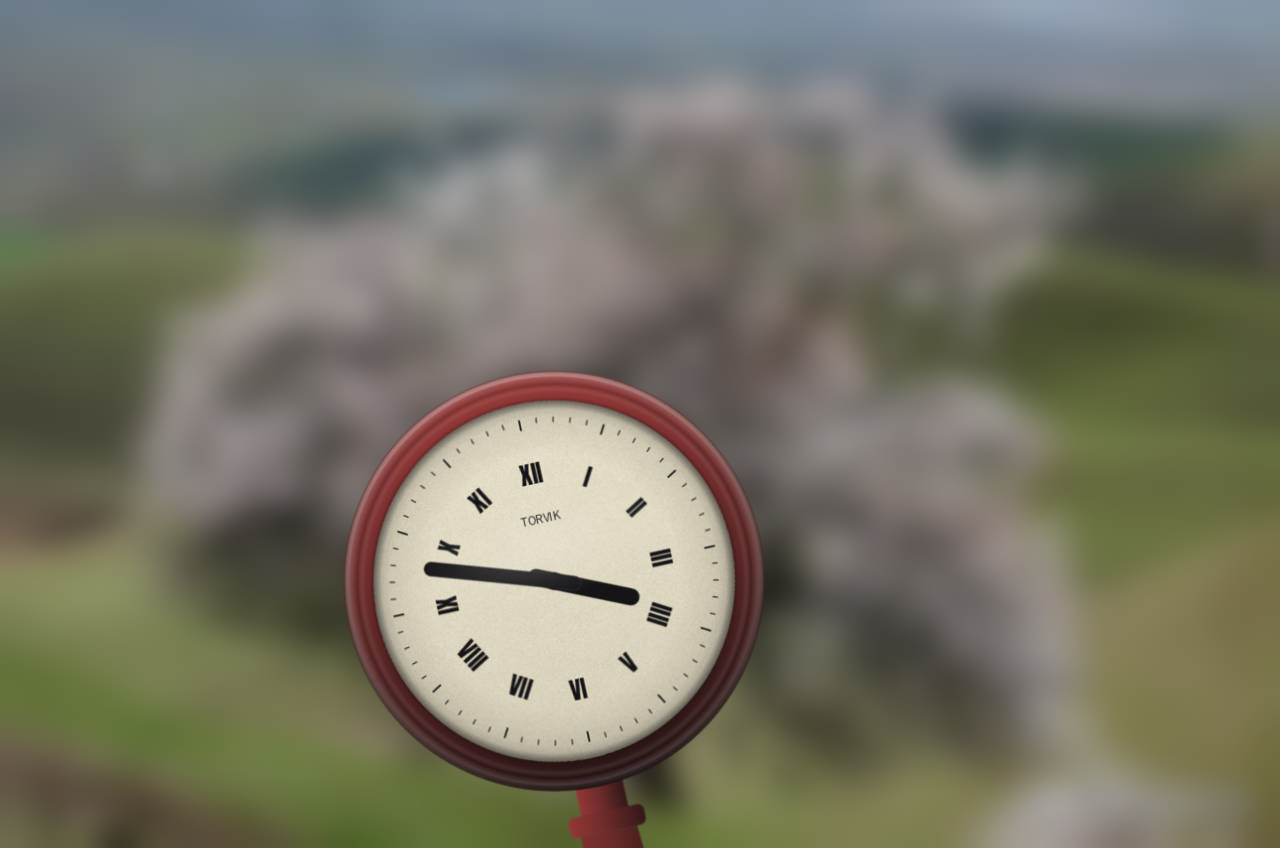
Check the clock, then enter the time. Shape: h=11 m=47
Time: h=3 m=48
